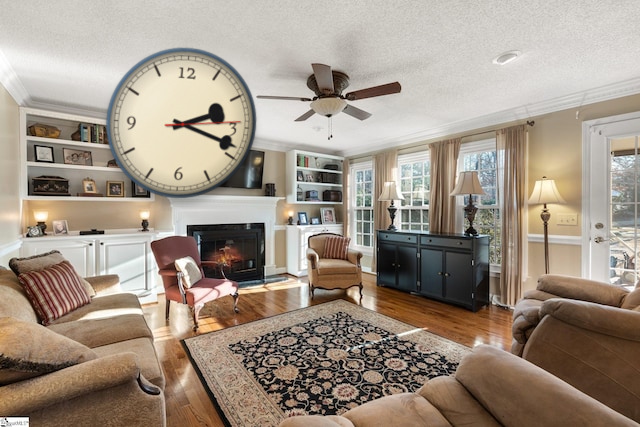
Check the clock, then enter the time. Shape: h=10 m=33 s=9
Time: h=2 m=18 s=14
